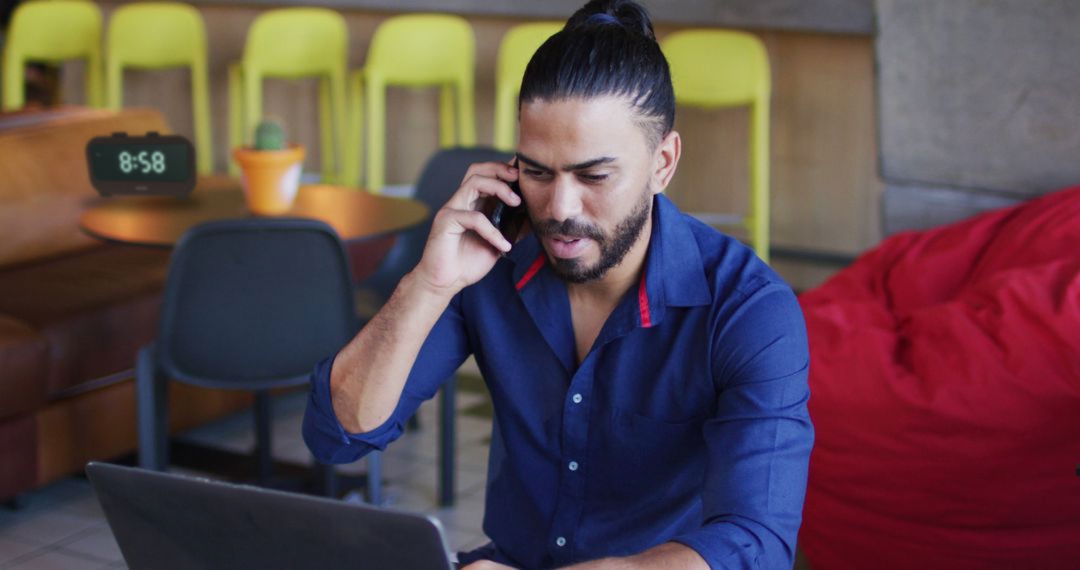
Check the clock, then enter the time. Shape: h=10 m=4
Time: h=8 m=58
